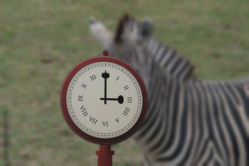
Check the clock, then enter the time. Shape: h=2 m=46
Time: h=3 m=0
